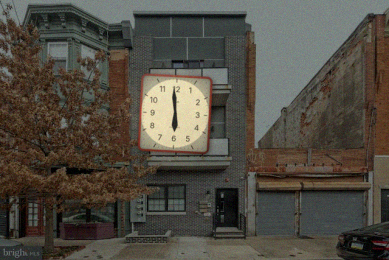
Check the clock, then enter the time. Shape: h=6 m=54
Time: h=5 m=59
